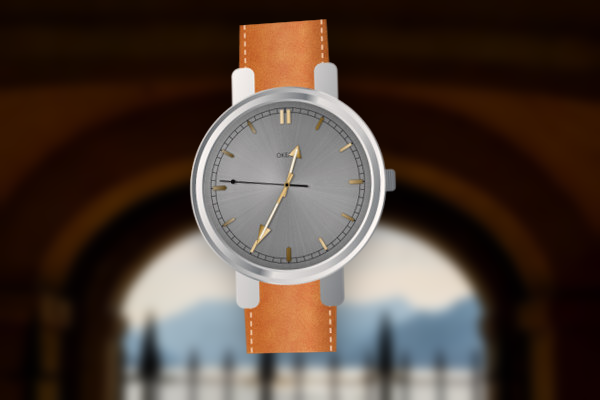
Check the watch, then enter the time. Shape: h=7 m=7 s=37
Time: h=12 m=34 s=46
